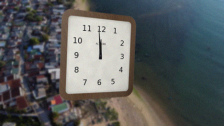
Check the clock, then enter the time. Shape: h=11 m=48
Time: h=11 m=59
